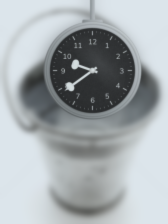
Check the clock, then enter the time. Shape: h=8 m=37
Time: h=9 m=39
